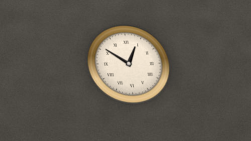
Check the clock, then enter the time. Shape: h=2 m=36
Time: h=12 m=51
